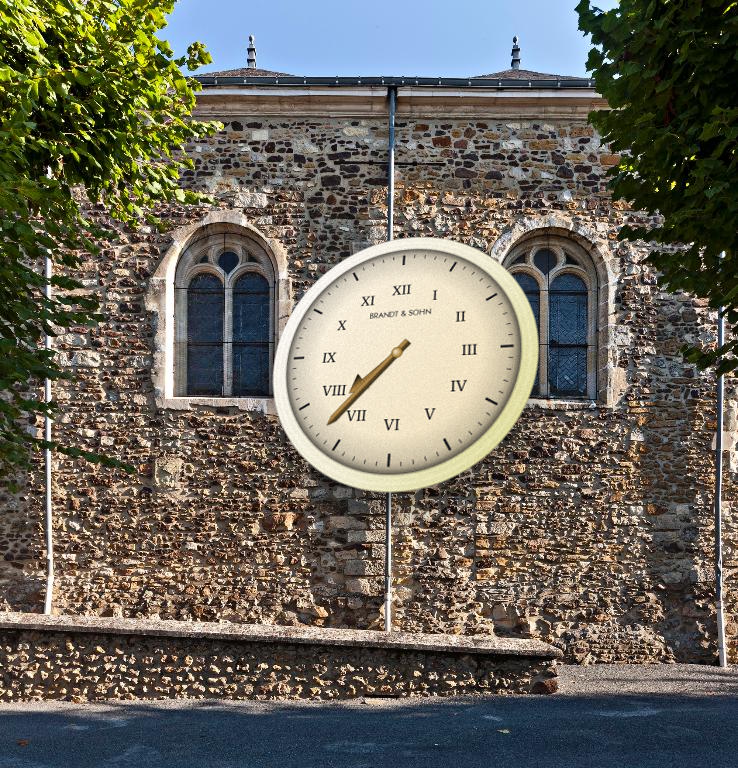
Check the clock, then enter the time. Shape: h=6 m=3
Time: h=7 m=37
